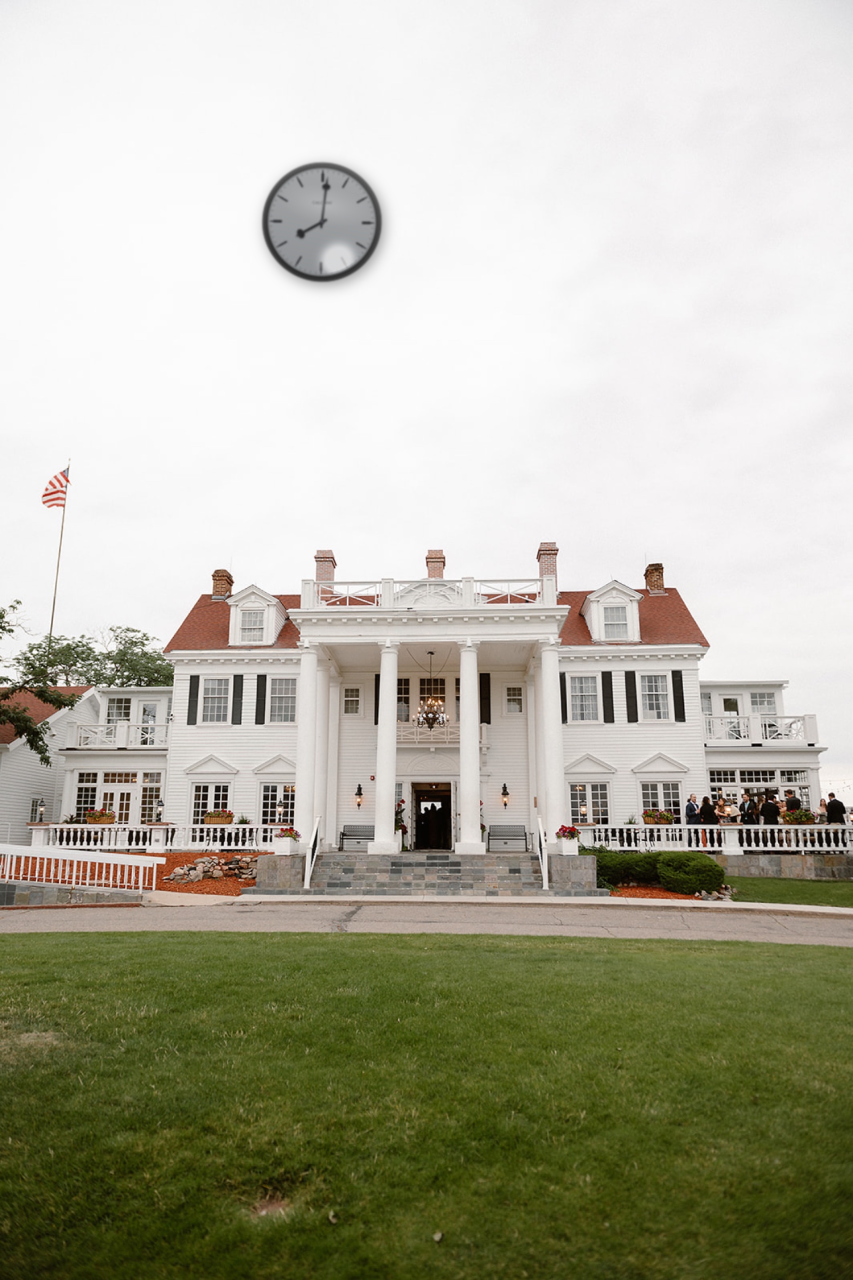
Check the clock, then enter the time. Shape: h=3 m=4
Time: h=8 m=1
